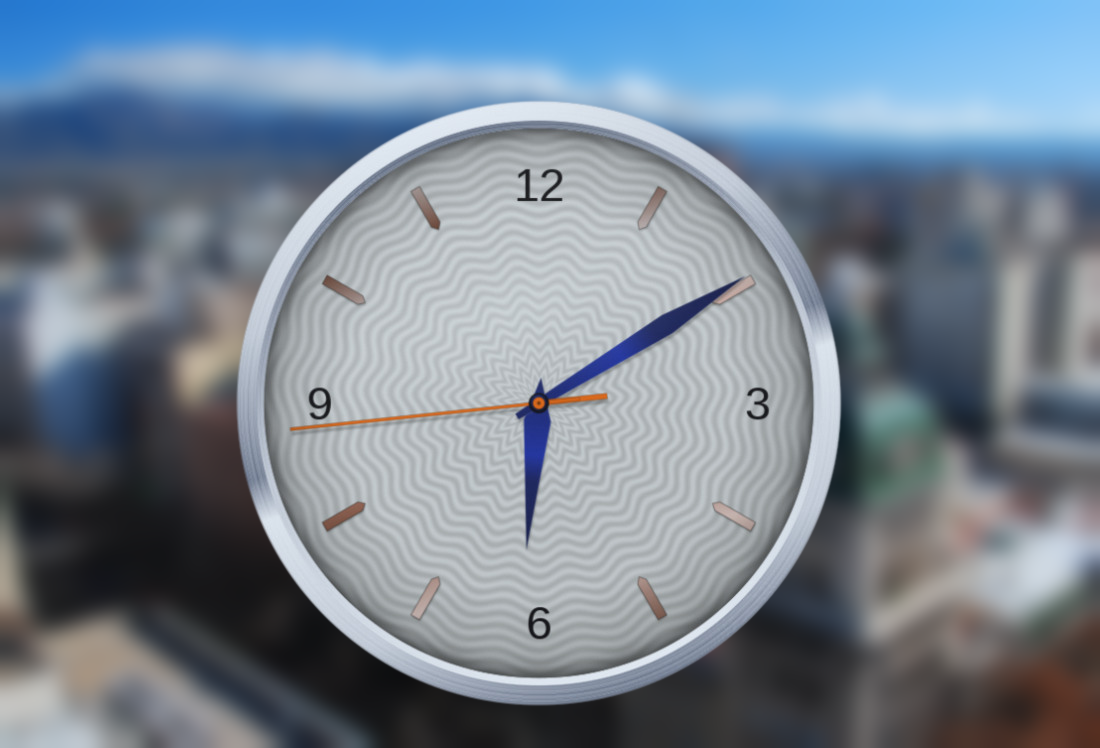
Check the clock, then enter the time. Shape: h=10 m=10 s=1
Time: h=6 m=9 s=44
